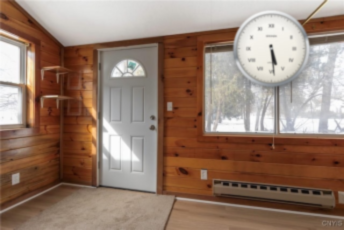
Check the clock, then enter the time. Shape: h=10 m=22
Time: h=5 m=29
